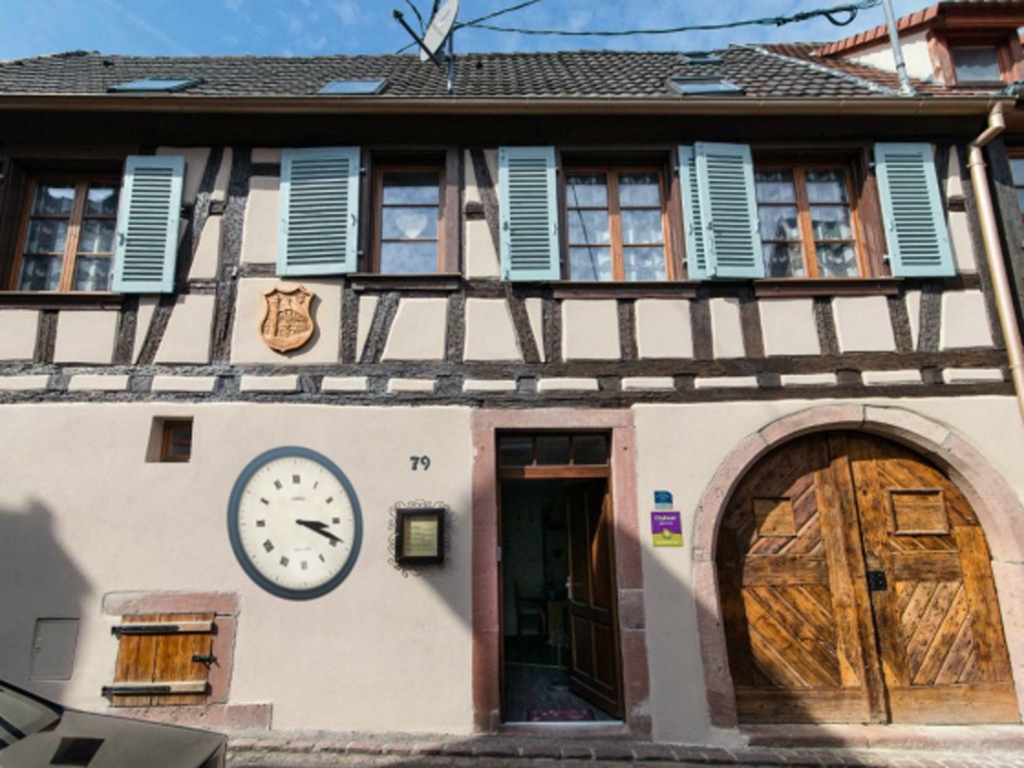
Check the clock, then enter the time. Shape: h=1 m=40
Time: h=3 m=19
